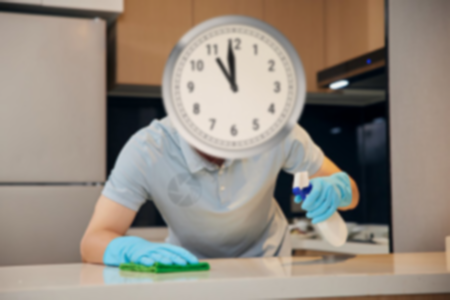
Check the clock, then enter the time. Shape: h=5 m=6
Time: h=10 m=59
